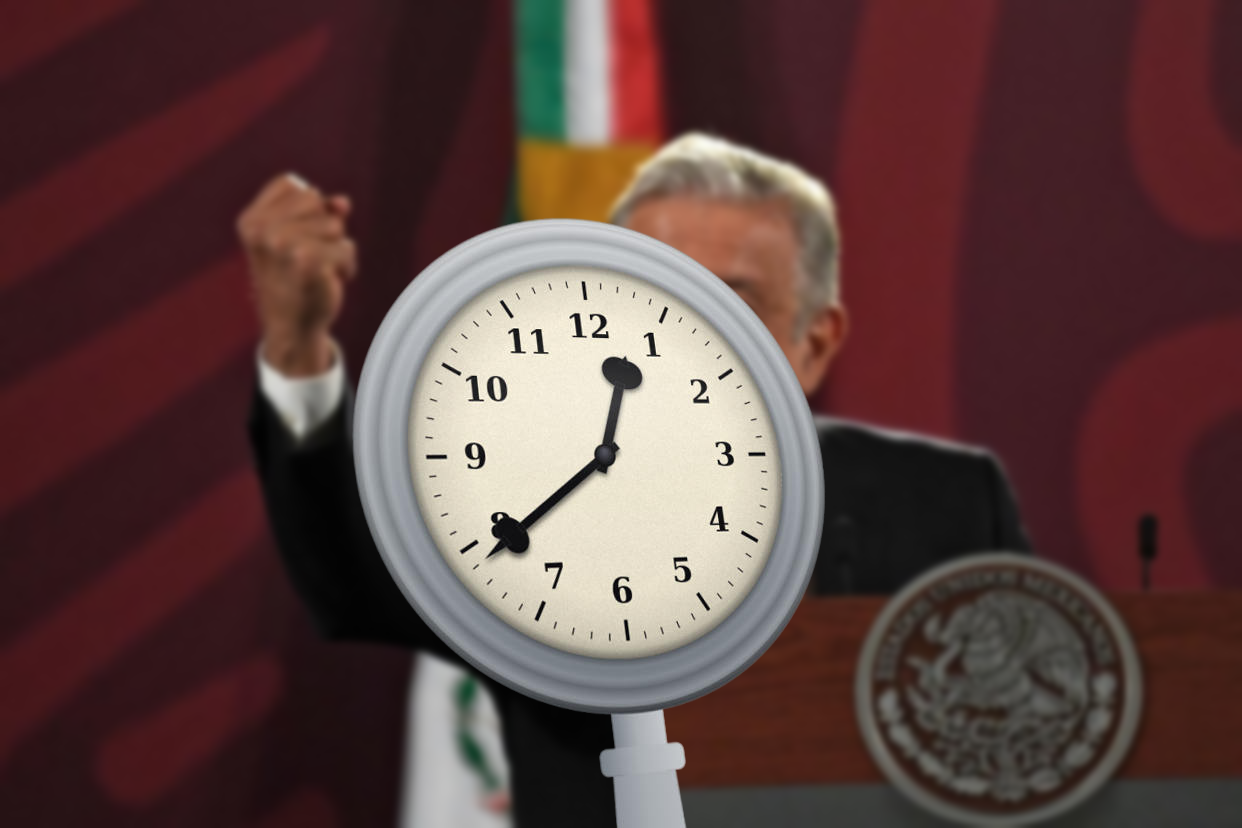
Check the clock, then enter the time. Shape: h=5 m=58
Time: h=12 m=39
